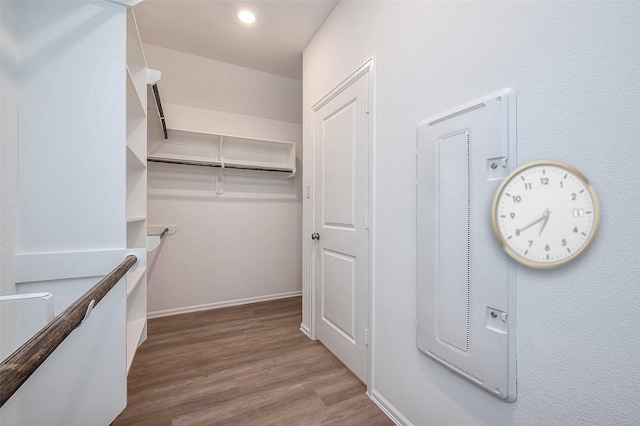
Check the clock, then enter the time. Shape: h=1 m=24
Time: h=6 m=40
